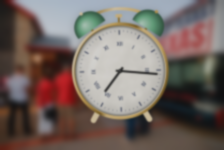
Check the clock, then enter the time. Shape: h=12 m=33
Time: h=7 m=16
